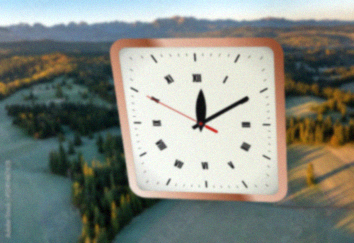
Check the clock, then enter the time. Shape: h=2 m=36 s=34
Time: h=12 m=9 s=50
